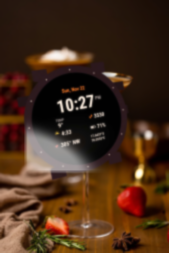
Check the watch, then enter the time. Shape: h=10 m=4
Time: h=10 m=27
